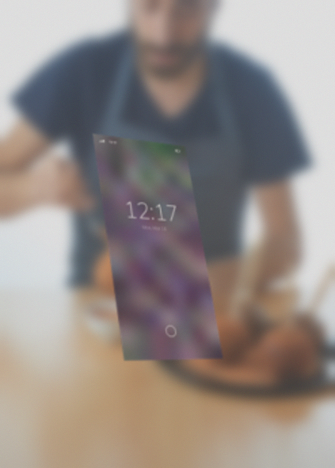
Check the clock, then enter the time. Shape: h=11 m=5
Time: h=12 m=17
